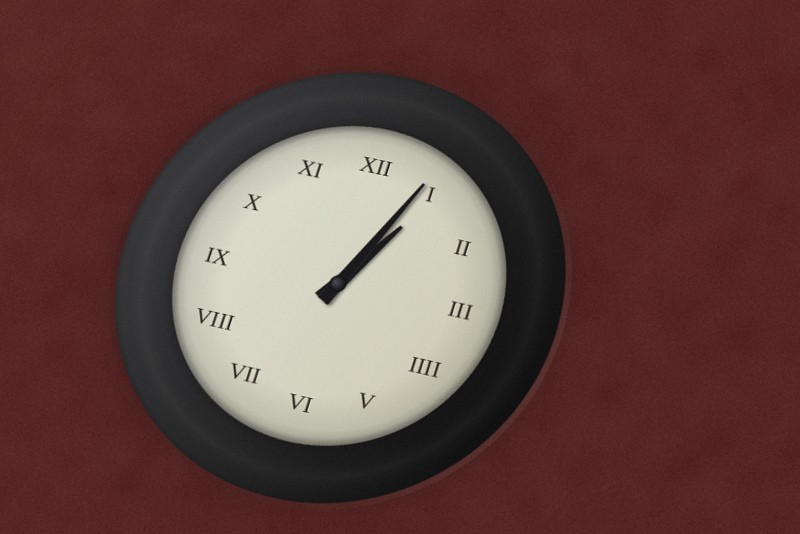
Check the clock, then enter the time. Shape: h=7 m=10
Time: h=1 m=4
